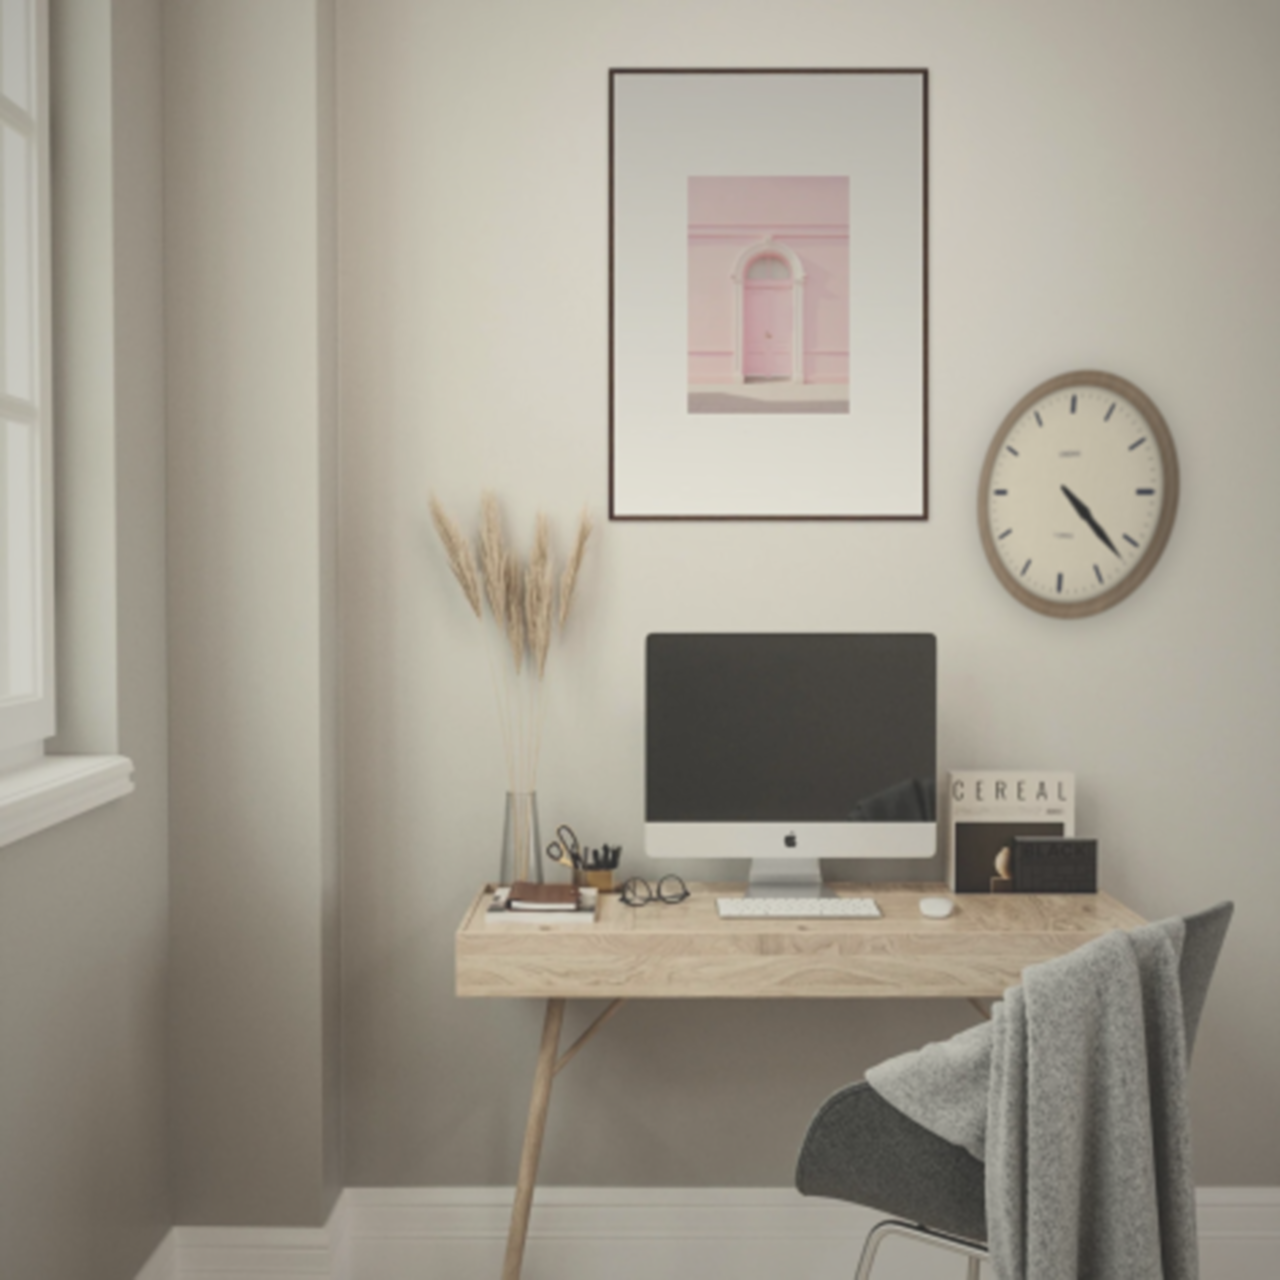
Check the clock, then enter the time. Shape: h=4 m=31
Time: h=4 m=22
